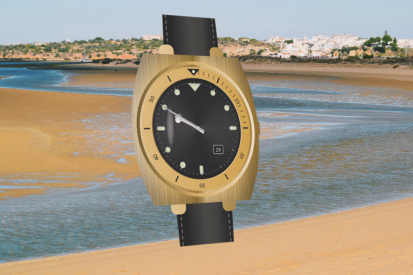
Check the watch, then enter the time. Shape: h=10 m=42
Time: h=9 m=50
